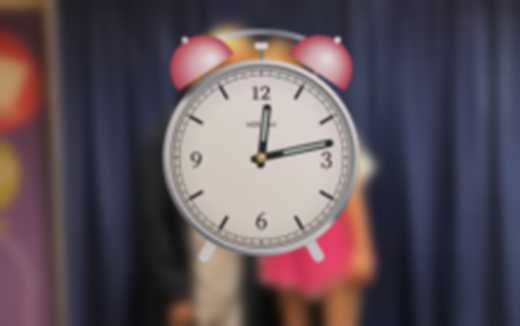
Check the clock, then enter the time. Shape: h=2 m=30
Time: h=12 m=13
